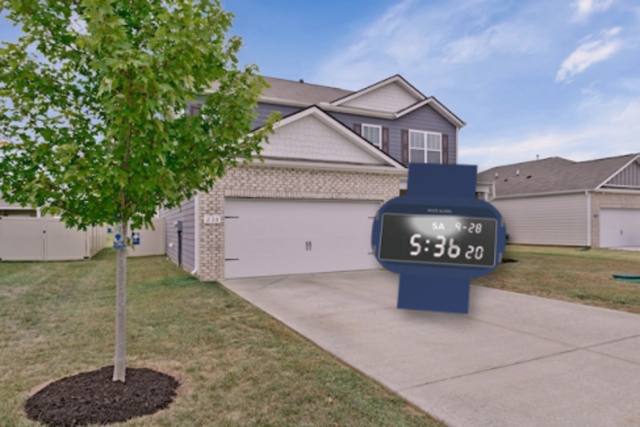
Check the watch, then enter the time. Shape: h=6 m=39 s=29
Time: h=5 m=36 s=20
